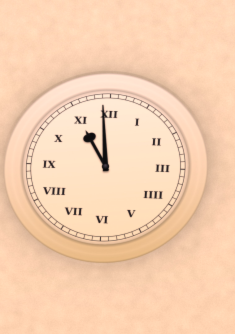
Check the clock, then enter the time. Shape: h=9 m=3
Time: h=10 m=59
